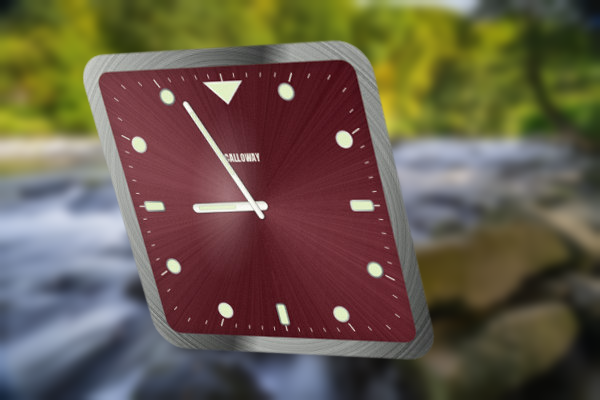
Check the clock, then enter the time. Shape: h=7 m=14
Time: h=8 m=56
